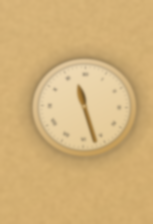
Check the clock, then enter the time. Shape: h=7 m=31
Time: h=11 m=27
